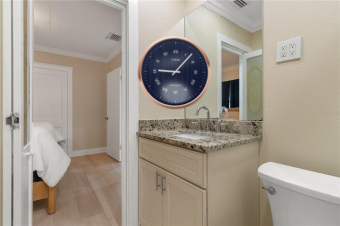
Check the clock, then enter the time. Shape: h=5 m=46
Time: h=9 m=7
